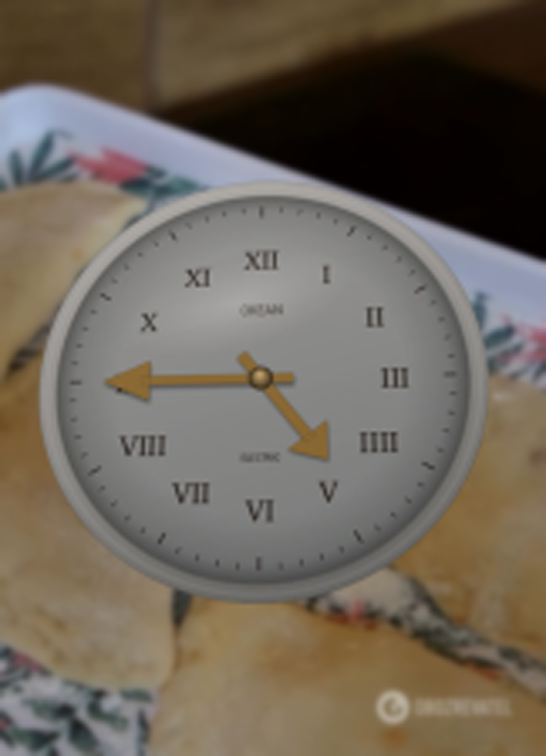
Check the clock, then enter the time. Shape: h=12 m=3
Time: h=4 m=45
